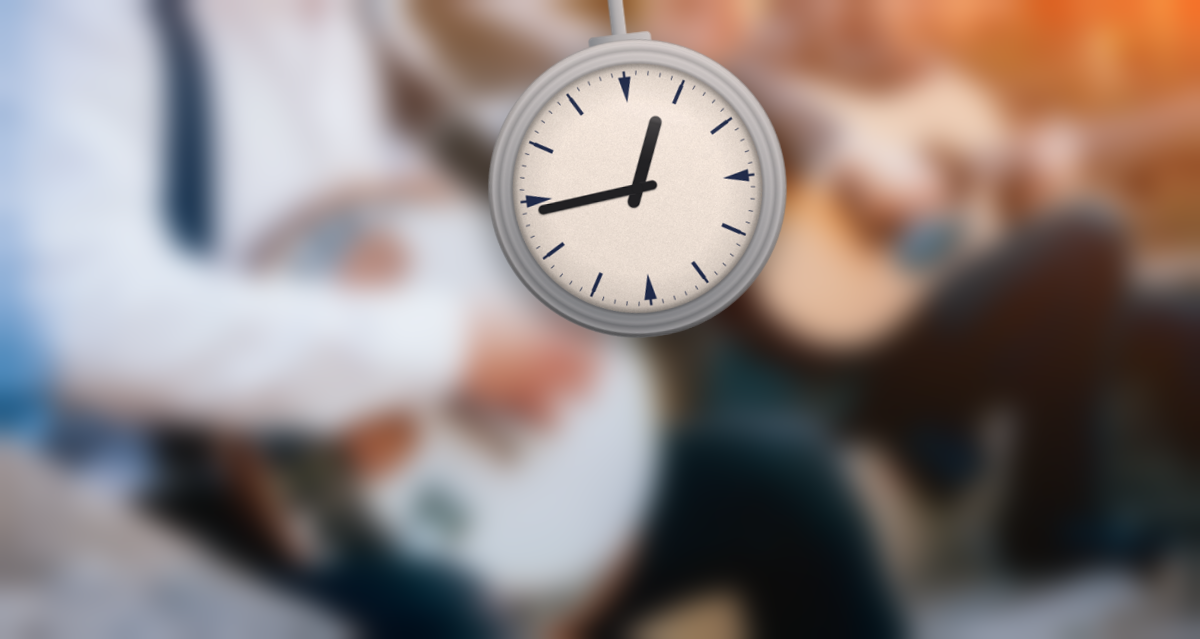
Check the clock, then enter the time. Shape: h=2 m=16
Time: h=12 m=44
